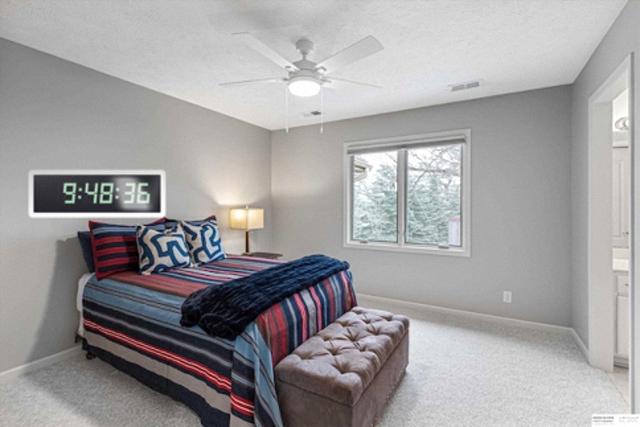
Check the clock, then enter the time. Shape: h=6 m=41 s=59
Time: h=9 m=48 s=36
